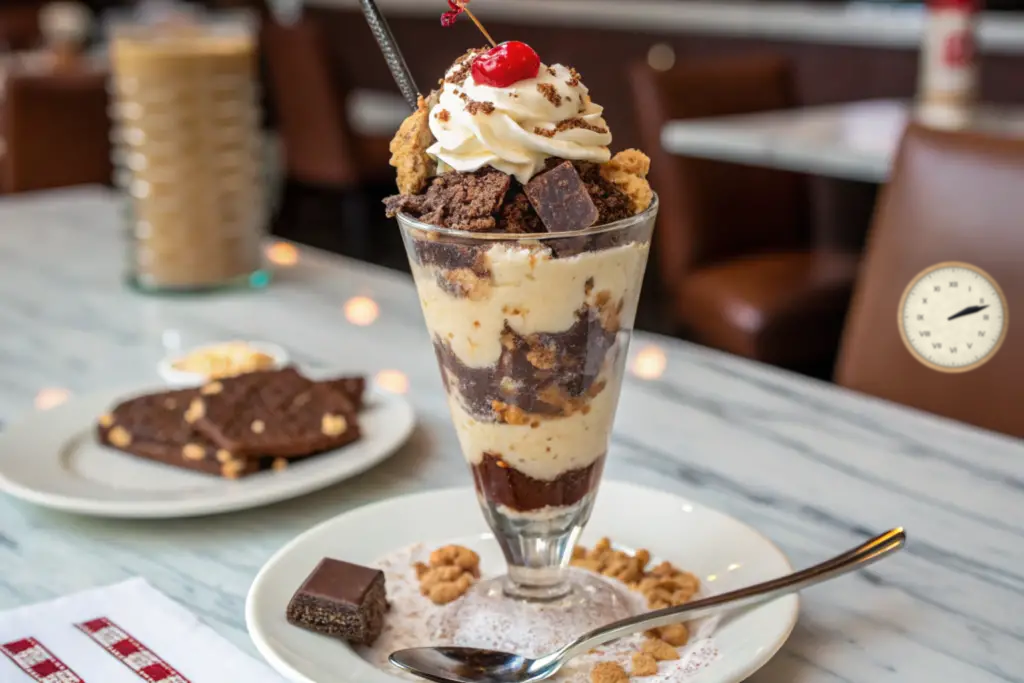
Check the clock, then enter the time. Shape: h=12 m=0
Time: h=2 m=12
